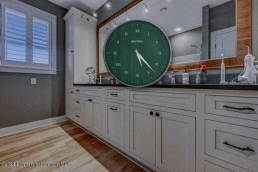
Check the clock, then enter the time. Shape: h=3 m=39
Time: h=5 m=23
